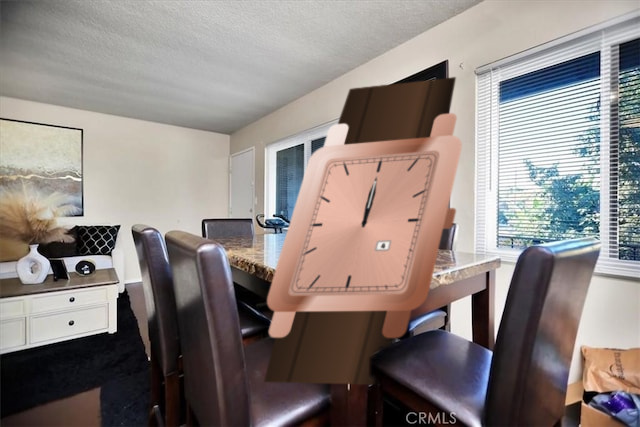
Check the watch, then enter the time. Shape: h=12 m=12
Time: h=12 m=0
